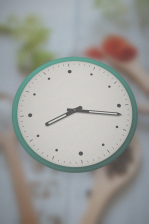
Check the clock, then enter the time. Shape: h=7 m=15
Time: h=8 m=17
